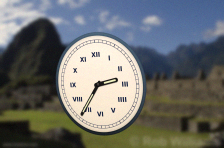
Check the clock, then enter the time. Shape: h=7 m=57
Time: h=2 m=36
